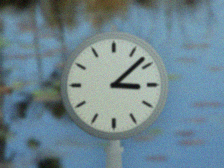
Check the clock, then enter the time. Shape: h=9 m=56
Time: h=3 m=8
